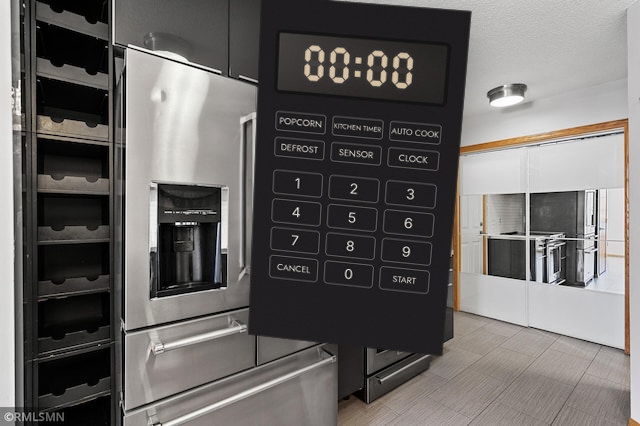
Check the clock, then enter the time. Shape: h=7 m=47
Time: h=0 m=0
